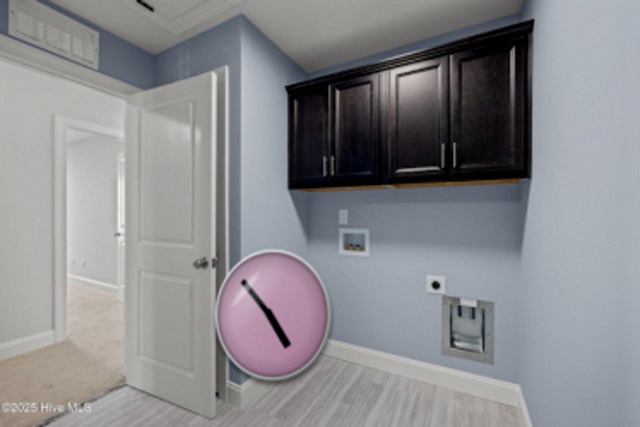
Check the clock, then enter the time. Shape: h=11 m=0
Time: h=4 m=53
